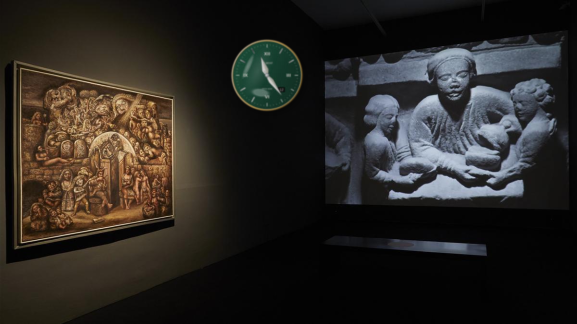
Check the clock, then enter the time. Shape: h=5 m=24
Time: h=11 m=24
